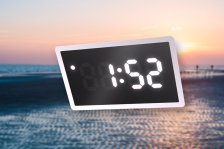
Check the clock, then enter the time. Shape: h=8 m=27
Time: h=1 m=52
